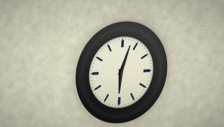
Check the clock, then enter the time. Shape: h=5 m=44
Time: h=6 m=3
